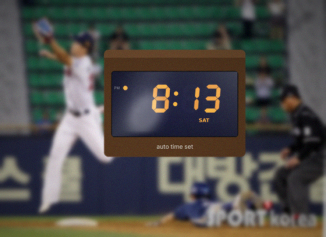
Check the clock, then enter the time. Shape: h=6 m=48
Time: h=8 m=13
